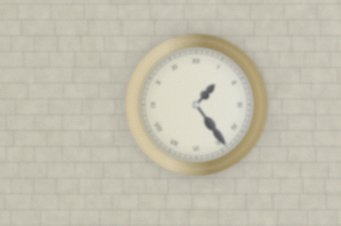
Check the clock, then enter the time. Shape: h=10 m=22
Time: h=1 m=24
